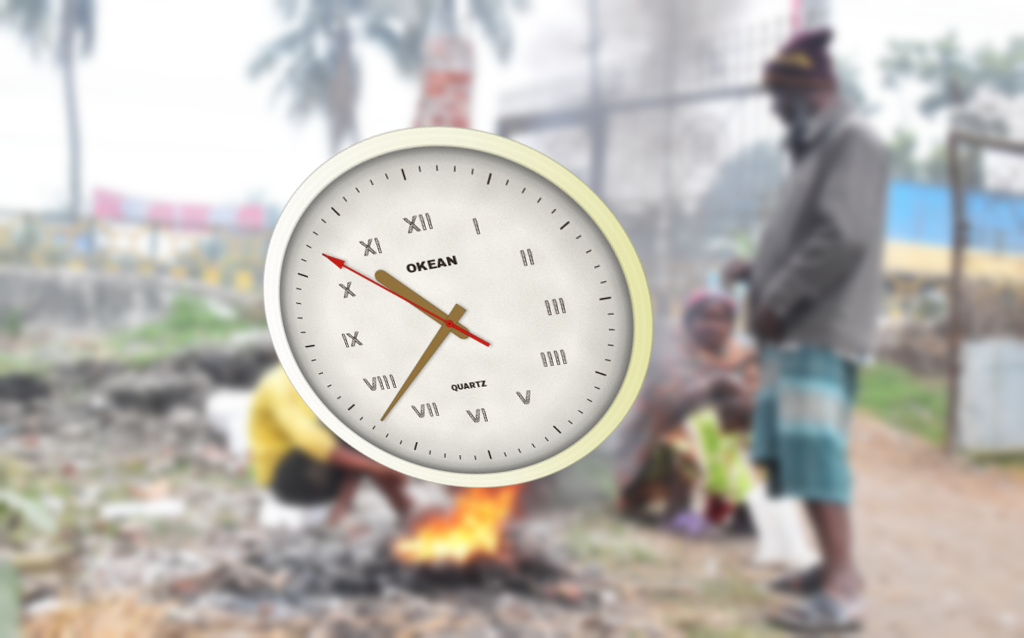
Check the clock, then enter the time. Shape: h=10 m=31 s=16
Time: h=10 m=37 s=52
